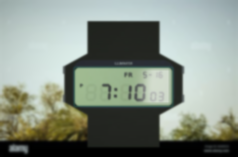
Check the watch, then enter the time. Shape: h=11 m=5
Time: h=7 m=10
